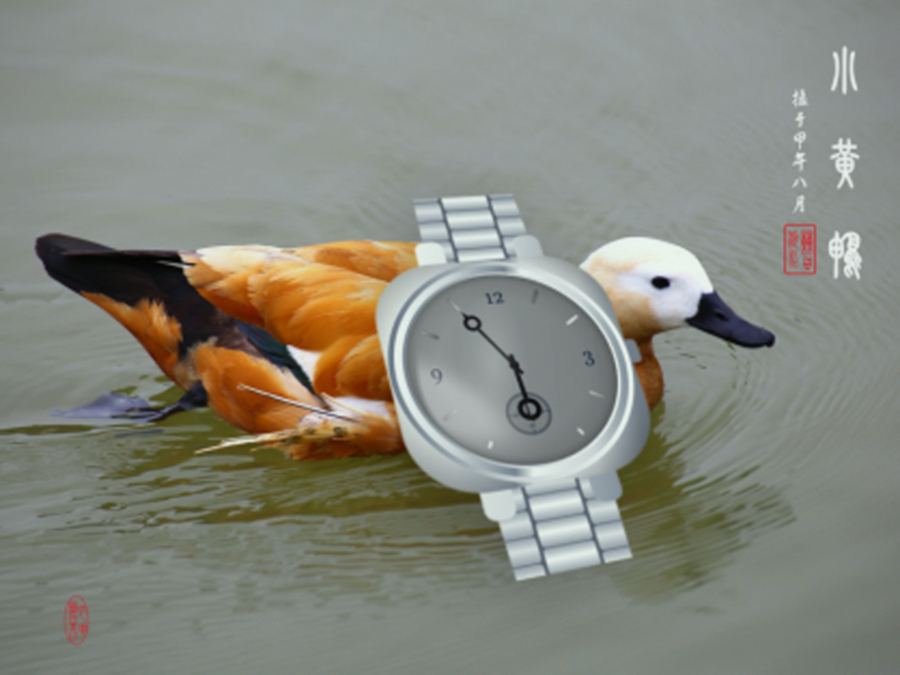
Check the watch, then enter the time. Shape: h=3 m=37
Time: h=5 m=55
